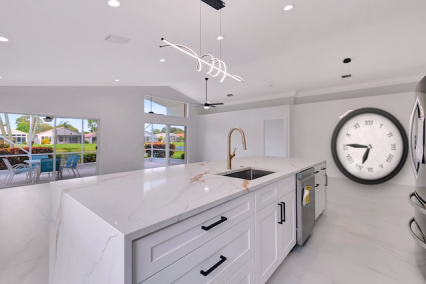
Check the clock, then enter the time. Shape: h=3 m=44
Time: h=6 m=46
